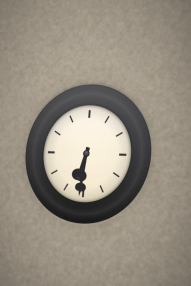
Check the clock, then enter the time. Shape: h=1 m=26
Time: h=6 m=31
